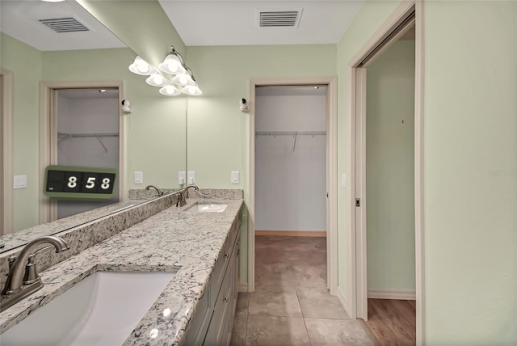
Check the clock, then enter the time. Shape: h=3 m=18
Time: h=8 m=58
